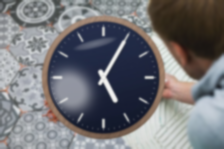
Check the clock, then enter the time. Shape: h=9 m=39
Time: h=5 m=5
